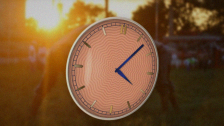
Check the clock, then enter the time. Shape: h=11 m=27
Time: h=4 m=7
